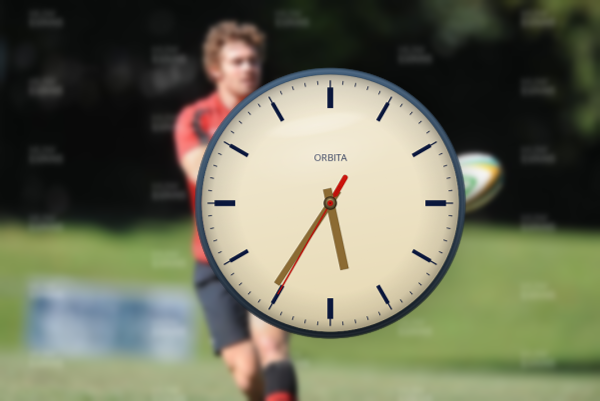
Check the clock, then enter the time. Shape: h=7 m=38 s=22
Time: h=5 m=35 s=35
